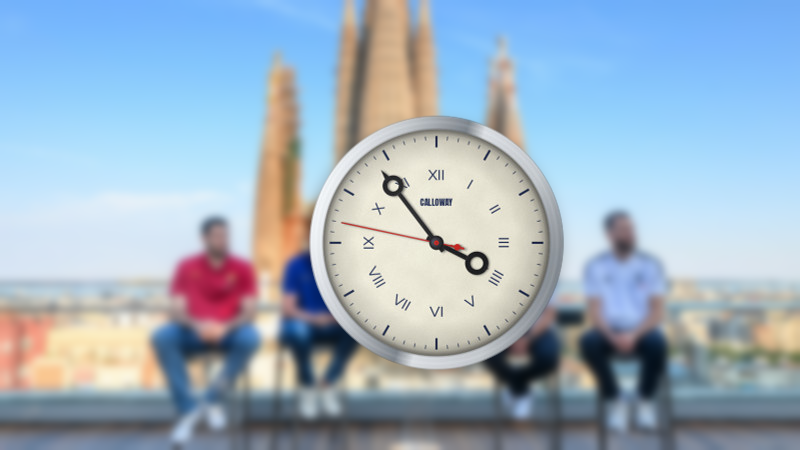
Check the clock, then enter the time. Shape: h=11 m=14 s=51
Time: h=3 m=53 s=47
